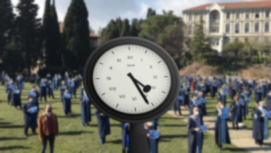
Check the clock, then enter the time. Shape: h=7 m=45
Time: h=4 m=26
